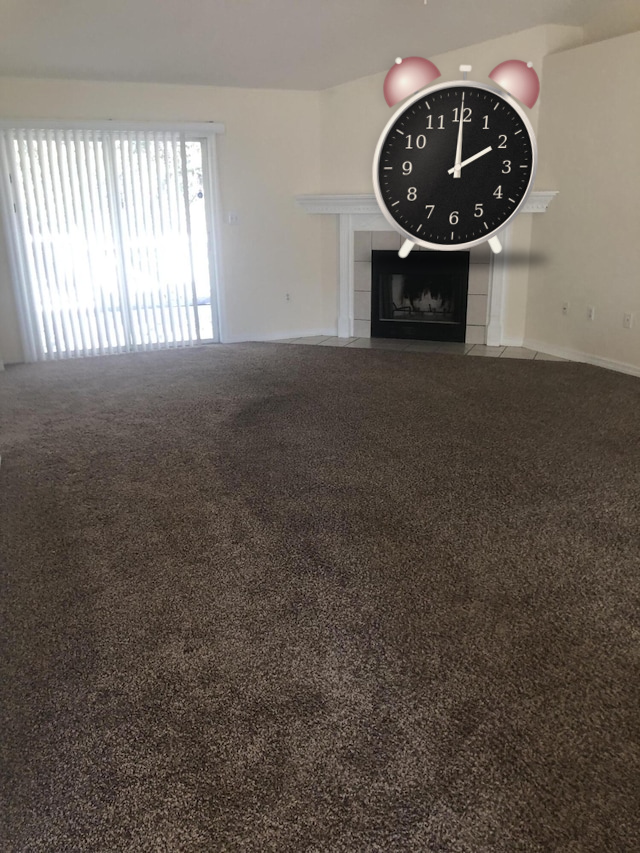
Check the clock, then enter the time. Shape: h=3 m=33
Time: h=2 m=0
